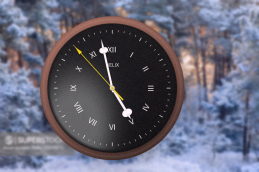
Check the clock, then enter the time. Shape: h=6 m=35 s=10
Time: h=4 m=57 s=53
